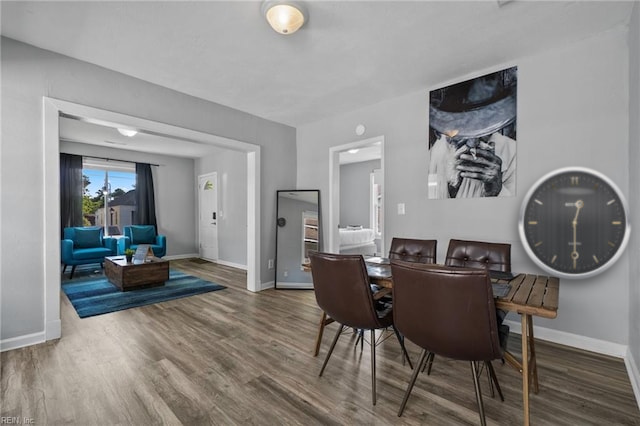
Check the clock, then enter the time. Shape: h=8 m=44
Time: h=12 m=30
